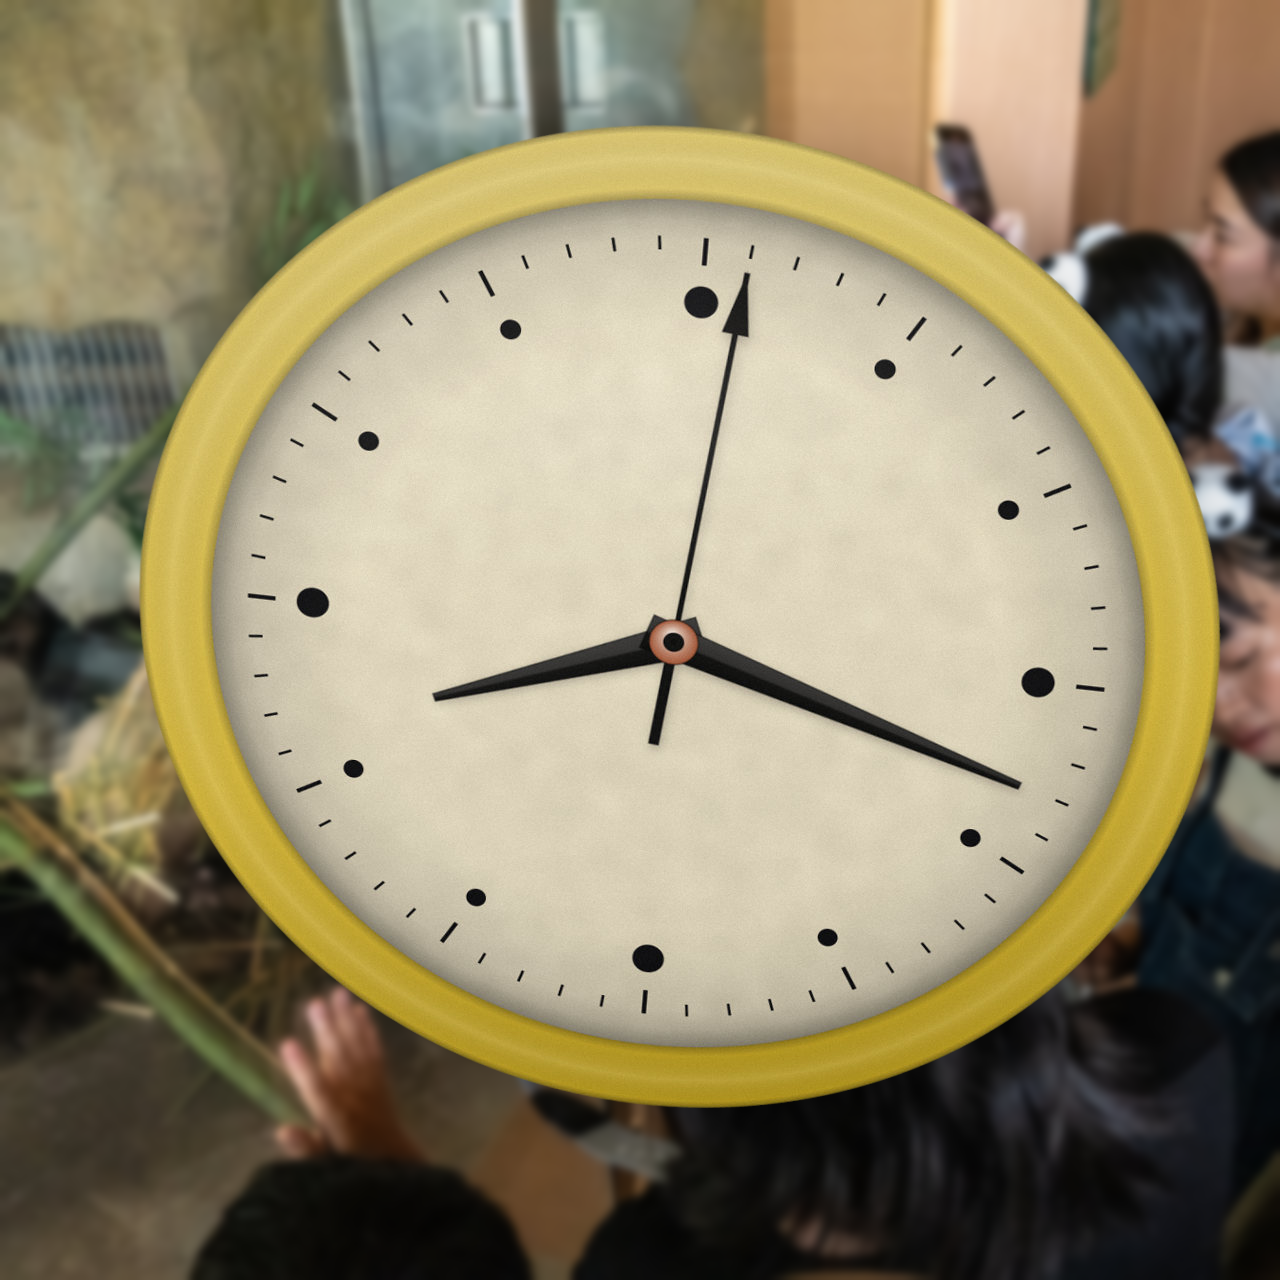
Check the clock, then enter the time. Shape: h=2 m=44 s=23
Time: h=8 m=18 s=1
